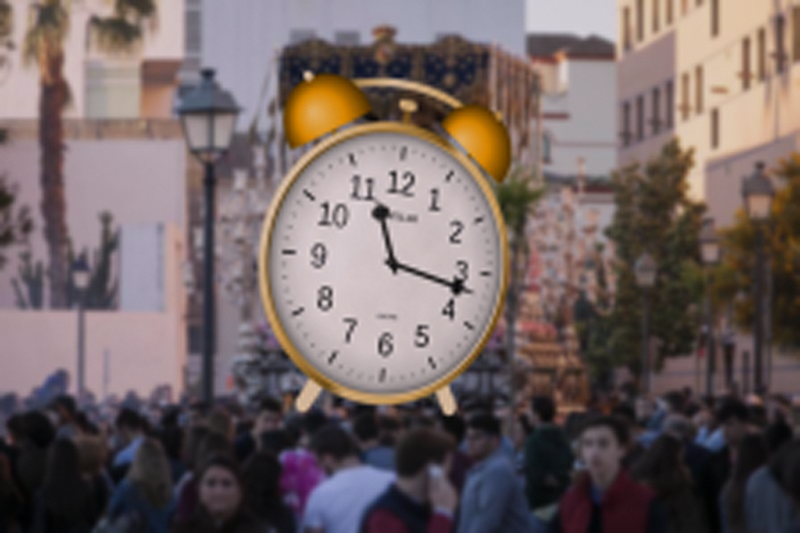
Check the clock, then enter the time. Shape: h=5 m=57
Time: h=11 m=17
